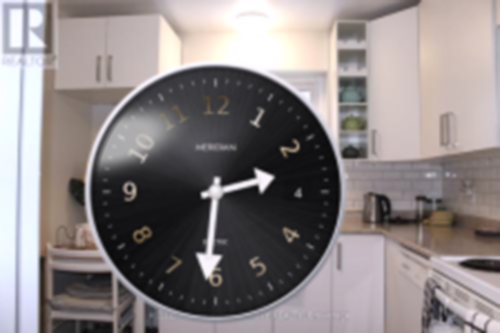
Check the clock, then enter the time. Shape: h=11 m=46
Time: h=2 m=31
